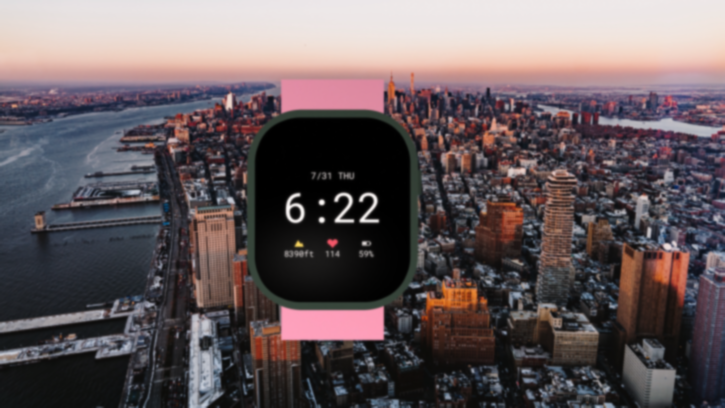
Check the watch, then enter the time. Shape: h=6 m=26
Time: h=6 m=22
